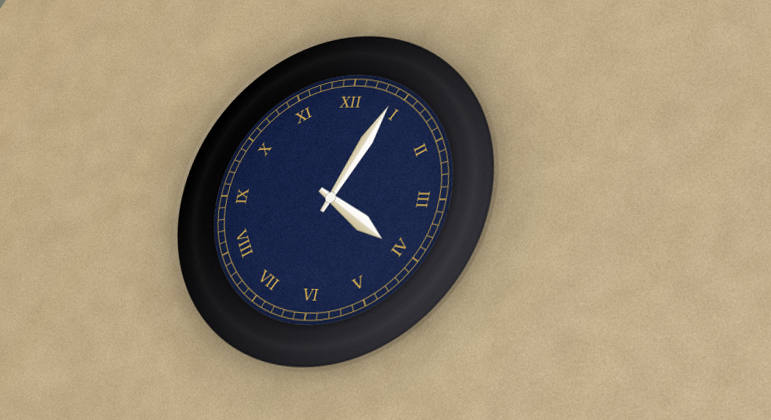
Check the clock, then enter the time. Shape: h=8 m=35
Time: h=4 m=4
